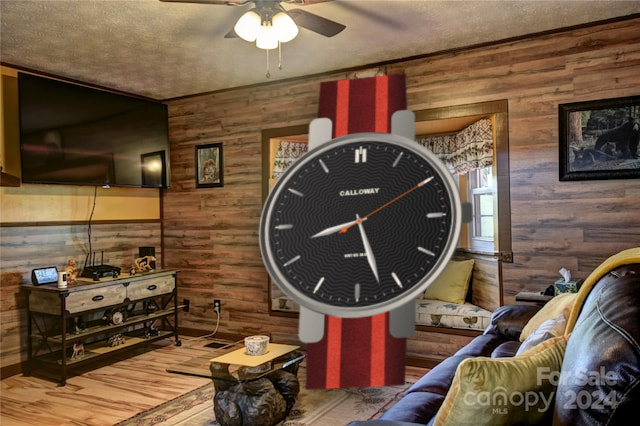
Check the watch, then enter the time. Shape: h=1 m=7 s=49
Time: h=8 m=27 s=10
